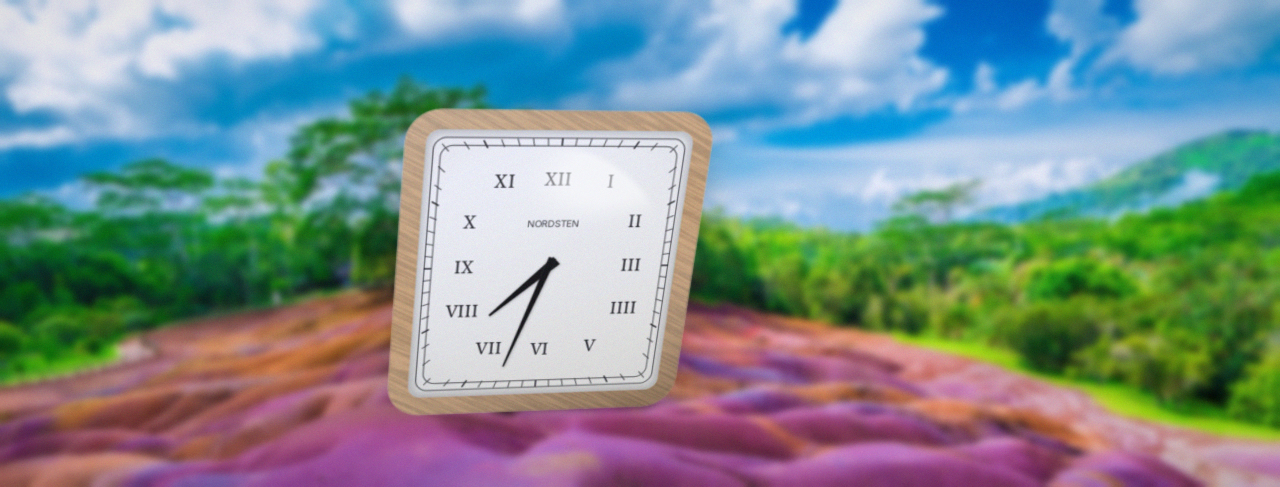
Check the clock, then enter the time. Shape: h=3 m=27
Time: h=7 m=33
